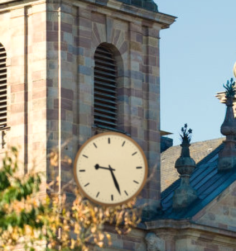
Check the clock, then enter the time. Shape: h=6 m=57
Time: h=9 m=27
